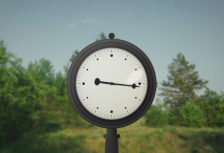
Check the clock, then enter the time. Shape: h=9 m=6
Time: h=9 m=16
